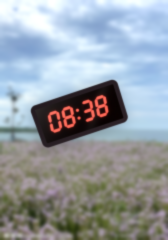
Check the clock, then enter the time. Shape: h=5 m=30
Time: h=8 m=38
